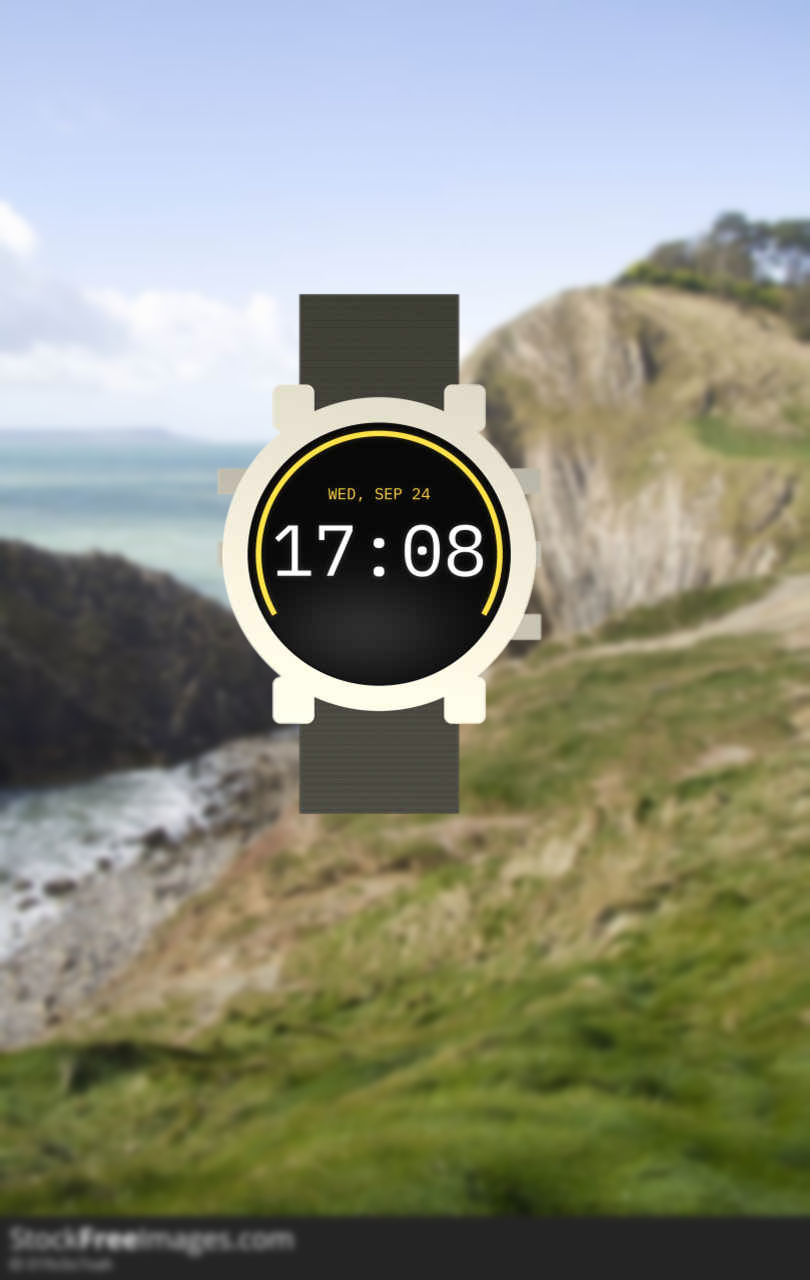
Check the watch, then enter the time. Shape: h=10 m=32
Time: h=17 m=8
